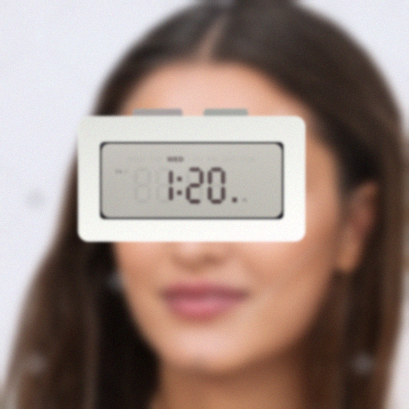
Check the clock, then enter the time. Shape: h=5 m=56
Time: h=1 m=20
